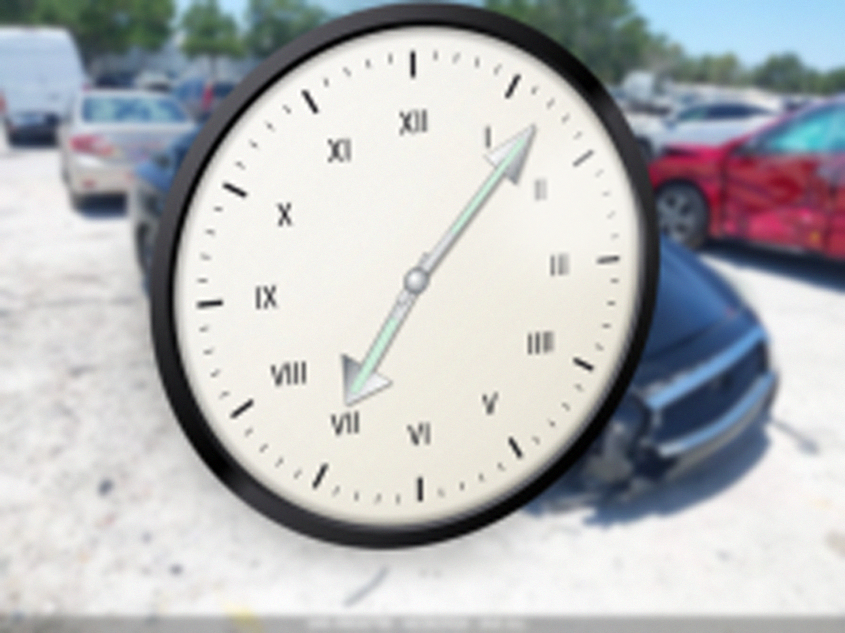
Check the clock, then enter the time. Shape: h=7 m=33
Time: h=7 m=7
